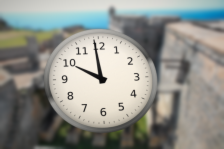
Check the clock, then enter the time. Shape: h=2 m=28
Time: h=9 m=59
